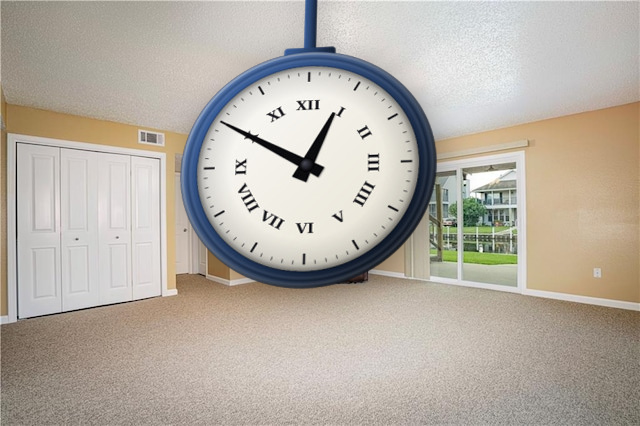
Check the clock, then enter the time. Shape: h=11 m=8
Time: h=12 m=50
